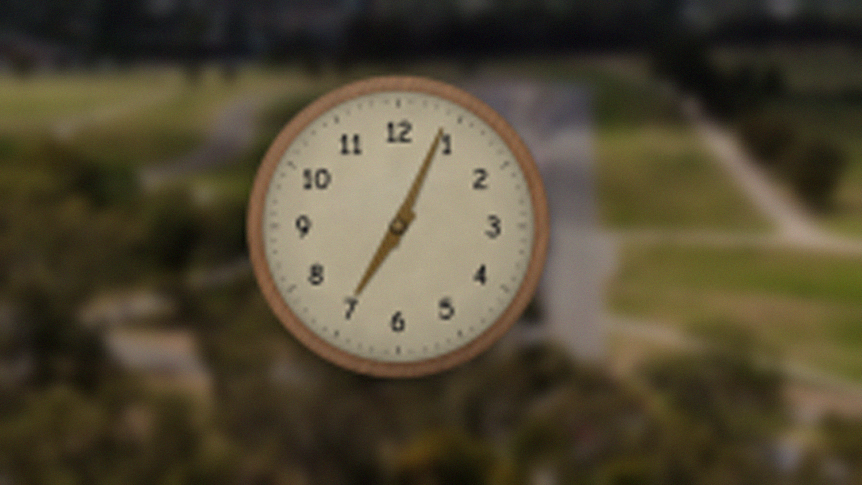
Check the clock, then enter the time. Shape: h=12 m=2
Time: h=7 m=4
